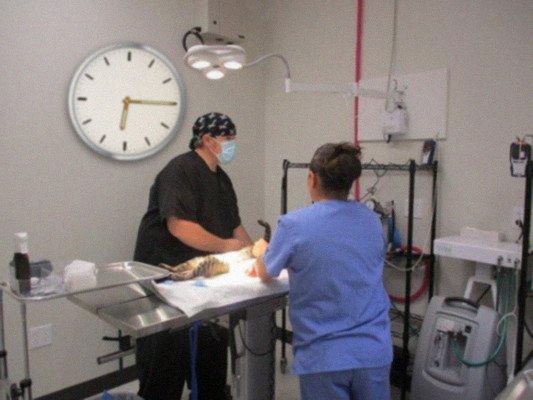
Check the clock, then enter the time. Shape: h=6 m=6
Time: h=6 m=15
